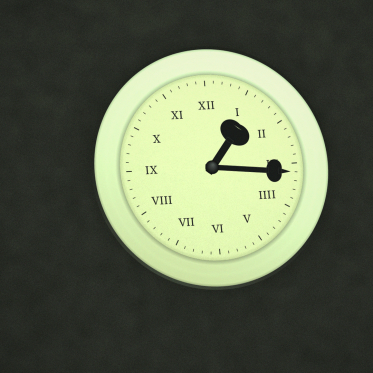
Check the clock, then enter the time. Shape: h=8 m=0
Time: h=1 m=16
